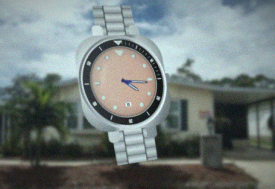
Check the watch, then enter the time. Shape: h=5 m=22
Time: h=4 m=16
